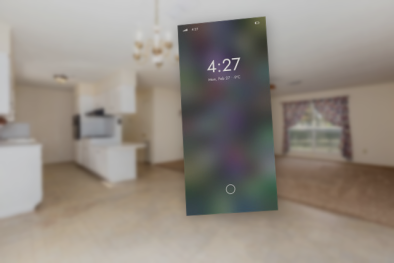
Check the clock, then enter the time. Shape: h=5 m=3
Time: h=4 m=27
